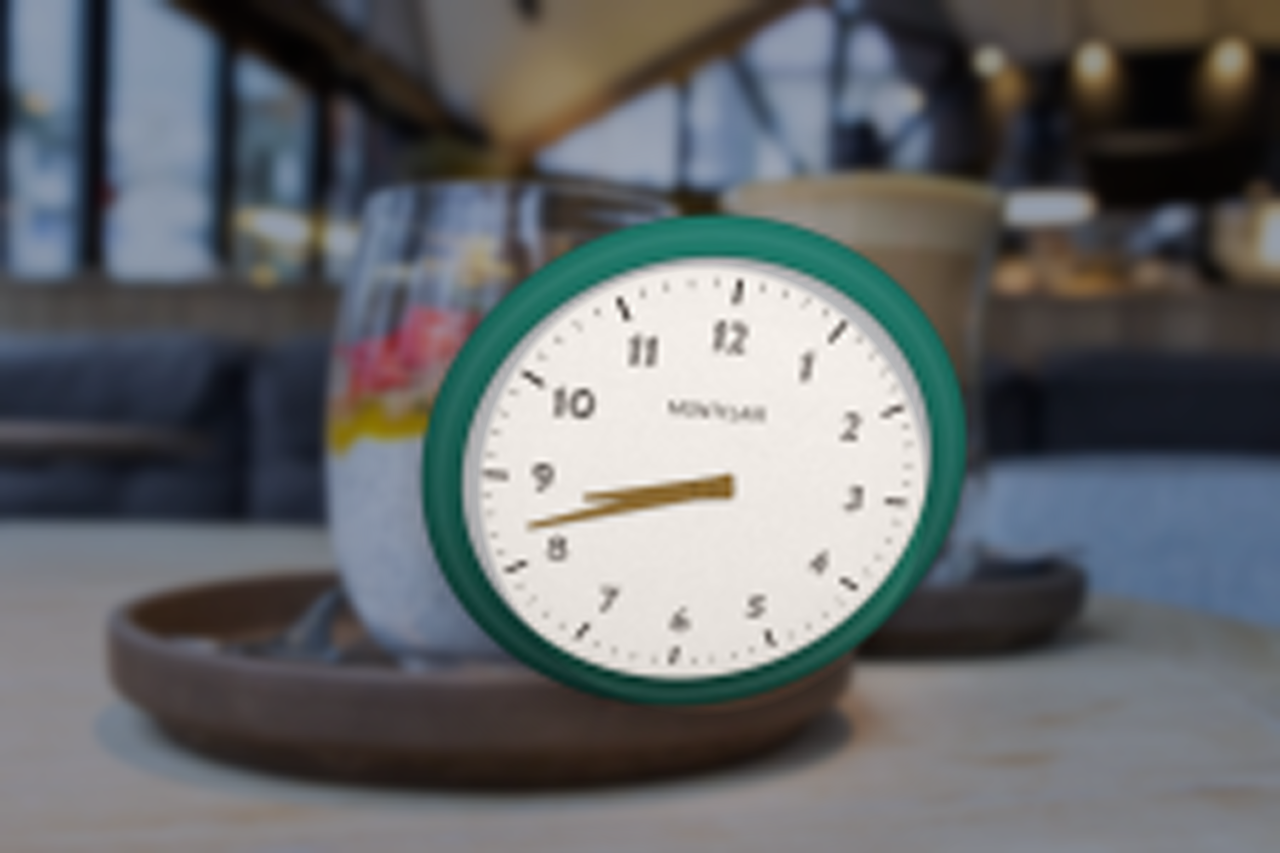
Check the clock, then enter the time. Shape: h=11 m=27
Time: h=8 m=42
